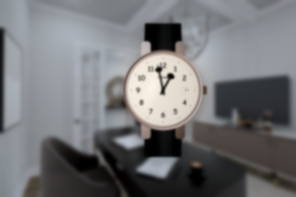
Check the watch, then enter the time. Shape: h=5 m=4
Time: h=12 m=58
